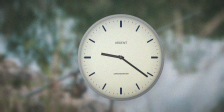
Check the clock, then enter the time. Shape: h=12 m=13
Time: h=9 m=21
